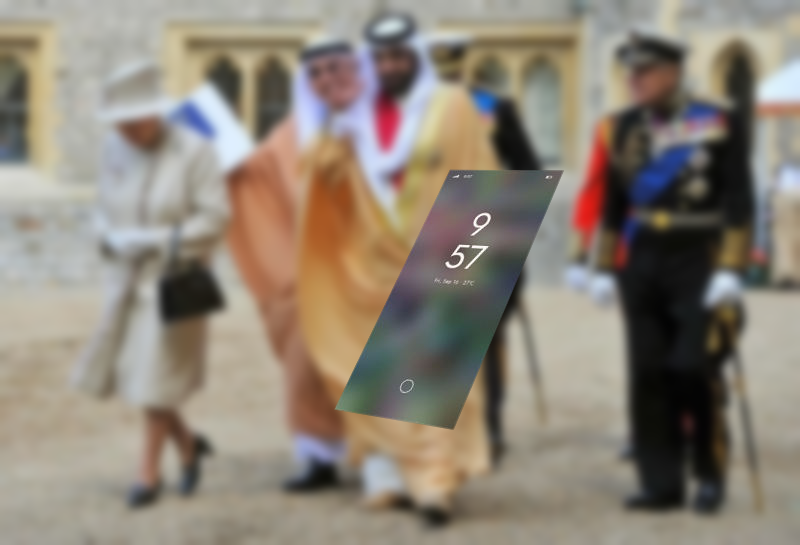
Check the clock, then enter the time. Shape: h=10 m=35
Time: h=9 m=57
